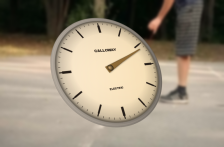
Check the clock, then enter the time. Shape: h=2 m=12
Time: h=2 m=11
